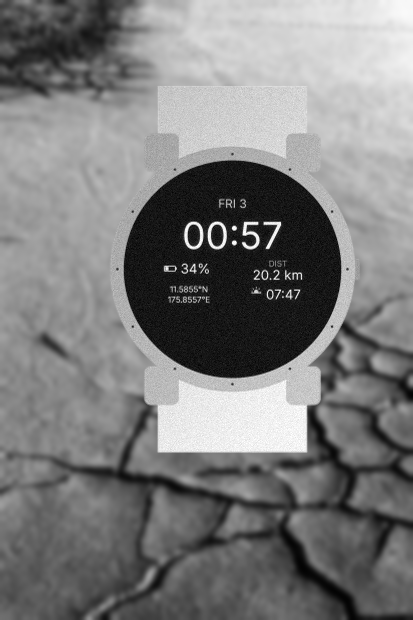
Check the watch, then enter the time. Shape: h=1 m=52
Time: h=0 m=57
